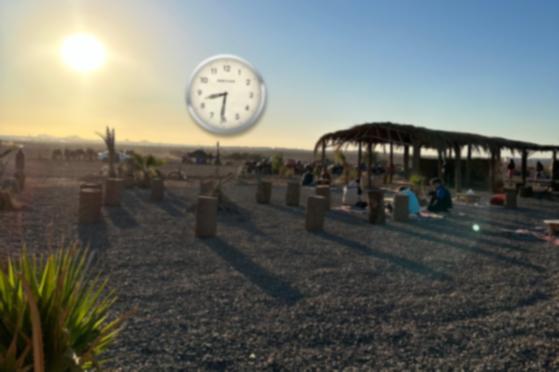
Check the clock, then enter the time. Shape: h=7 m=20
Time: h=8 m=31
